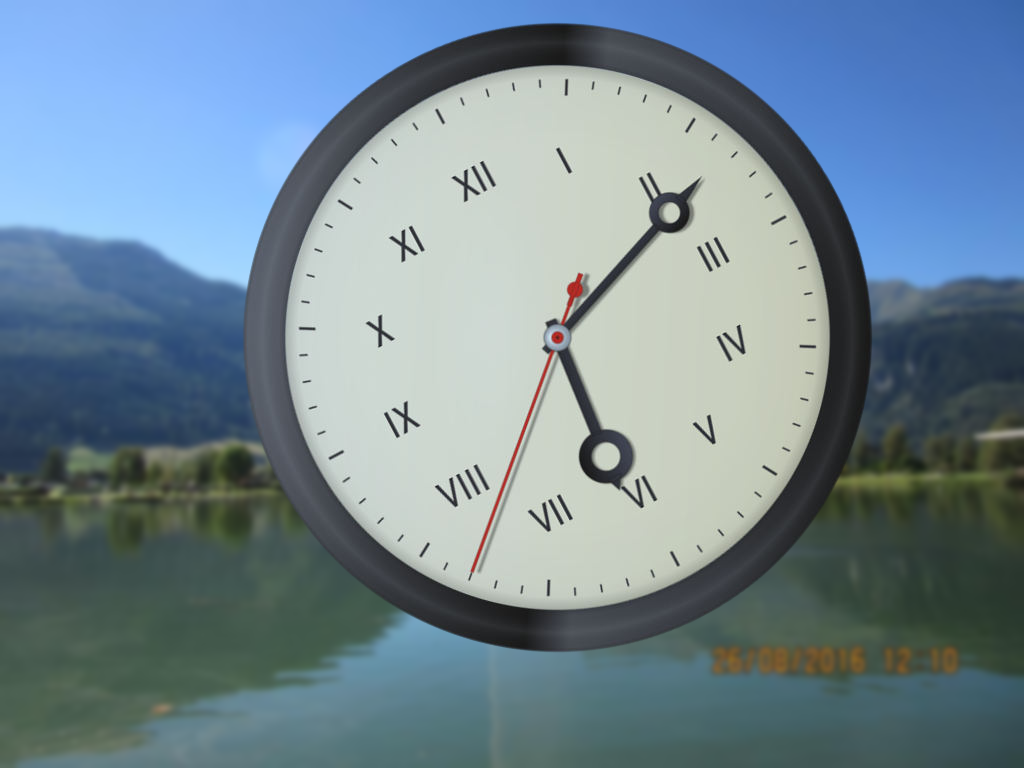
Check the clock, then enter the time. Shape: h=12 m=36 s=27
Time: h=6 m=11 s=38
